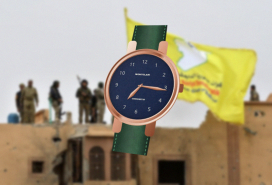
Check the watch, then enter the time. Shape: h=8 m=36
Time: h=7 m=16
